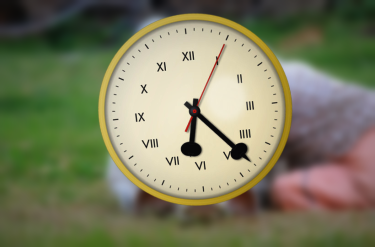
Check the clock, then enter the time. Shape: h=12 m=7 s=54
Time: h=6 m=23 s=5
